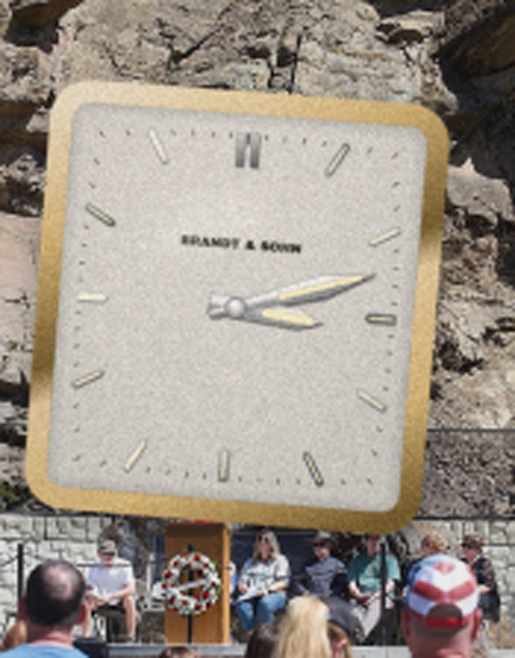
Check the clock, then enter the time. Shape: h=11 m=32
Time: h=3 m=12
